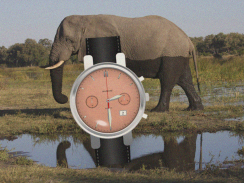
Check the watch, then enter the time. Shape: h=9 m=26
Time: h=2 m=30
